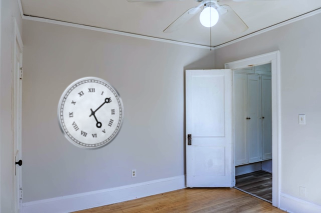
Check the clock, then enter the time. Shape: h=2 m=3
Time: h=5 m=9
